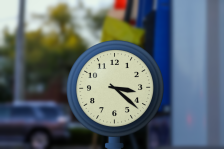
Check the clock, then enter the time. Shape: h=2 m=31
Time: h=3 m=22
